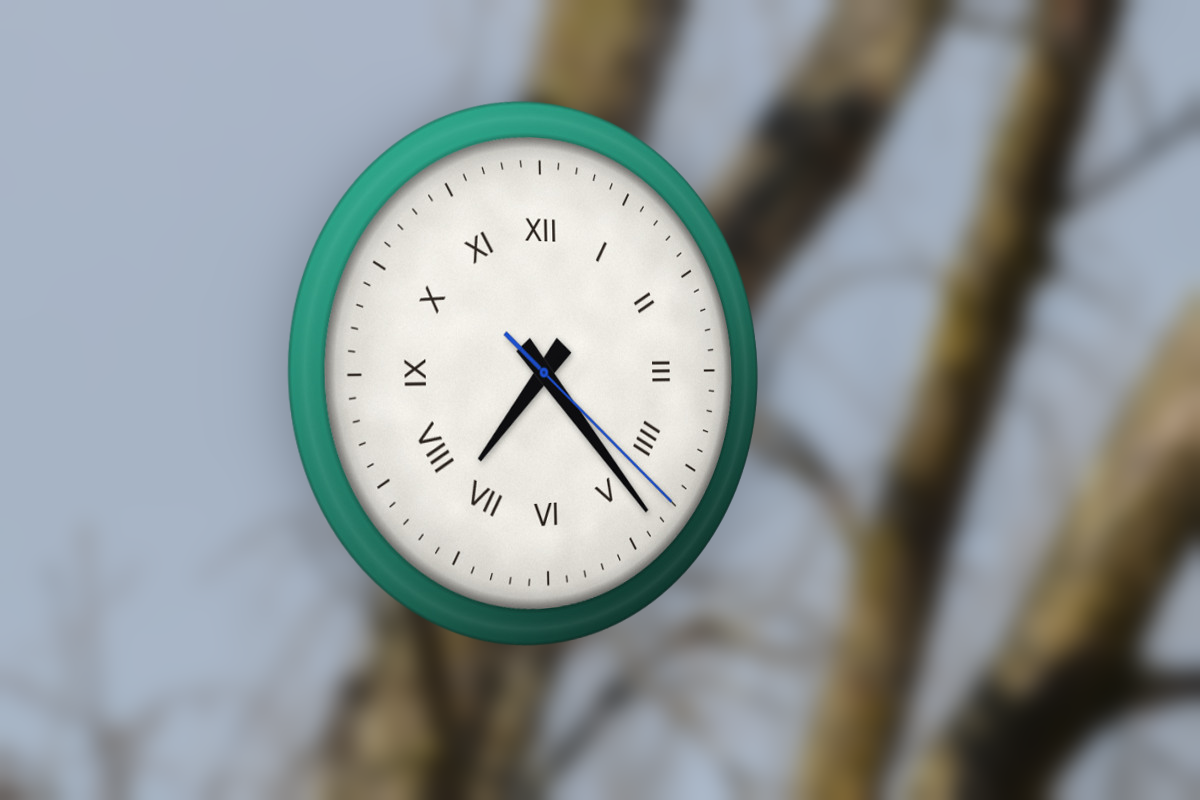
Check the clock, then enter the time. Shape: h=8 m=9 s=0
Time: h=7 m=23 s=22
